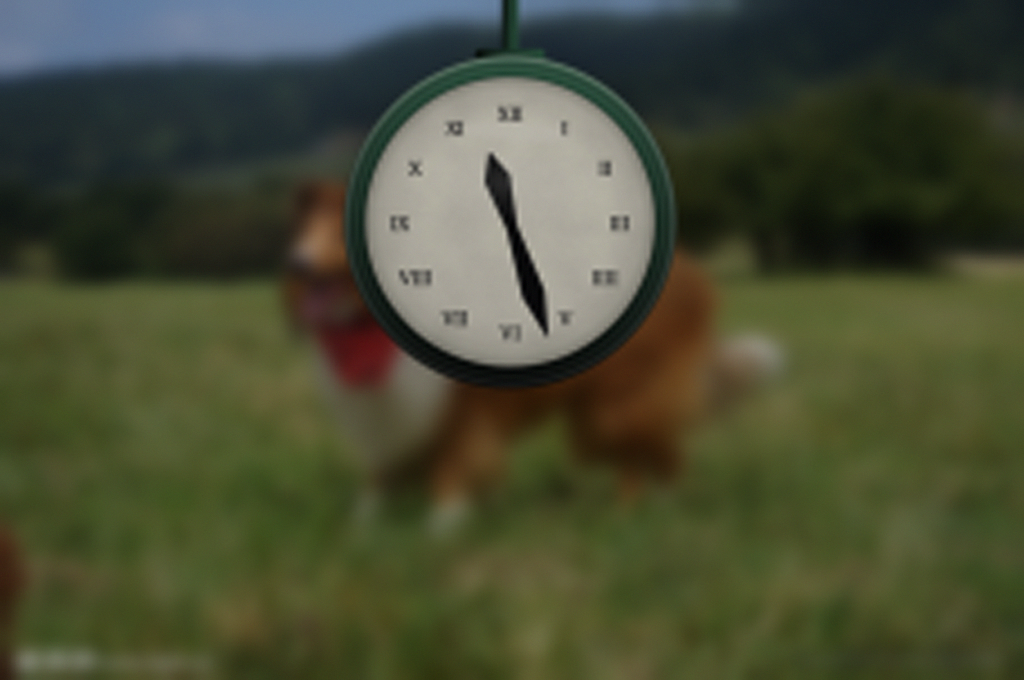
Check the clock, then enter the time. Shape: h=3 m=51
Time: h=11 m=27
